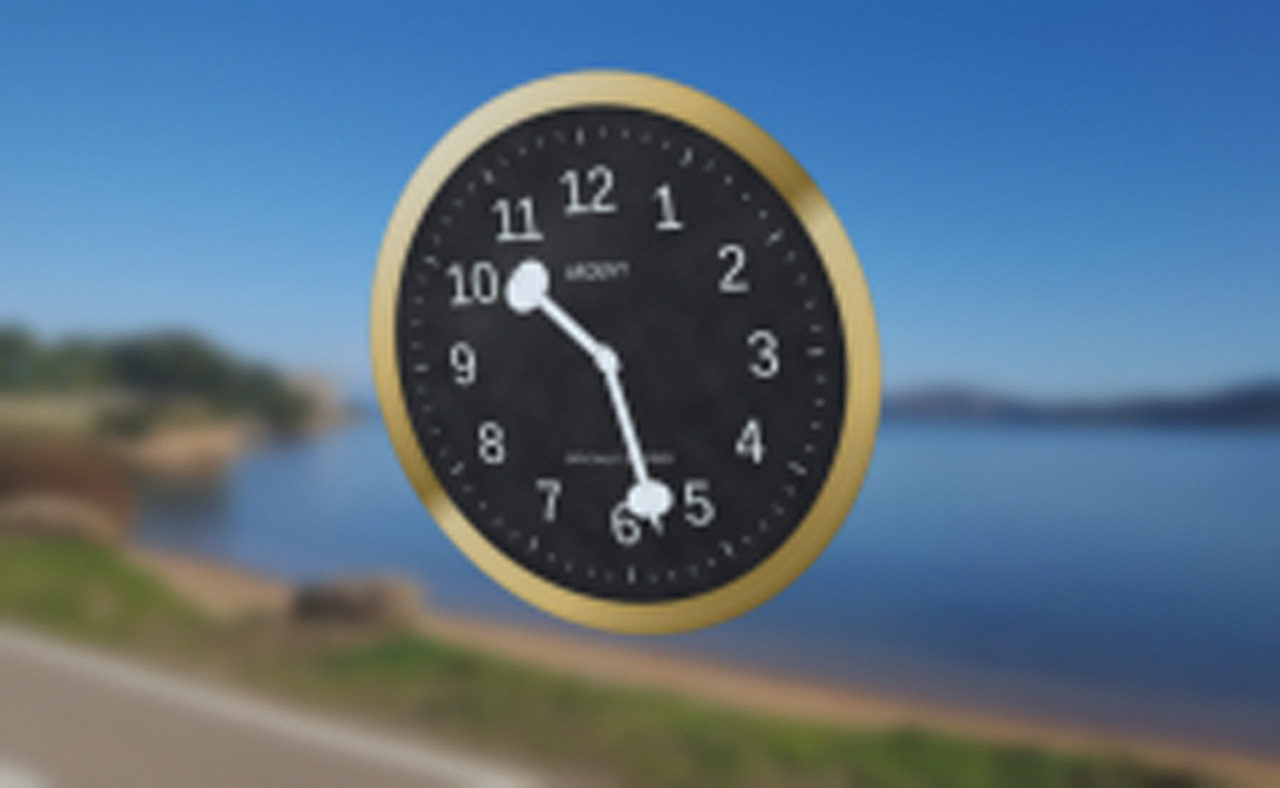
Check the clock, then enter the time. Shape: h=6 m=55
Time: h=10 m=28
